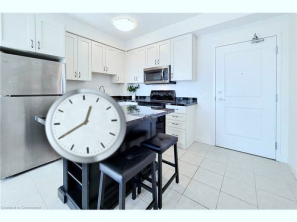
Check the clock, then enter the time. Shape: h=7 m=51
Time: h=12 m=40
